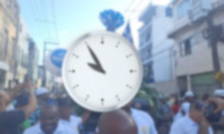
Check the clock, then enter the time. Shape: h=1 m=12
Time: h=9 m=55
